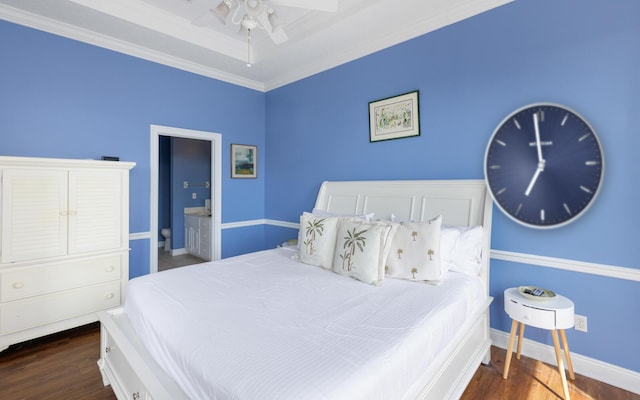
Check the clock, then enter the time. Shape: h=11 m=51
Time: h=6 m=59
